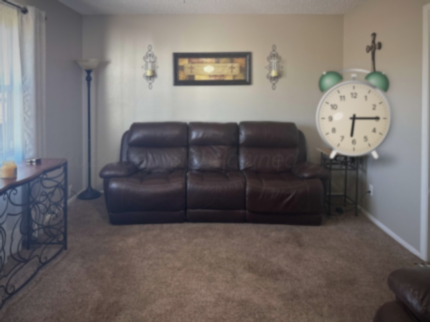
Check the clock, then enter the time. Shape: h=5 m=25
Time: h=6 m=15
